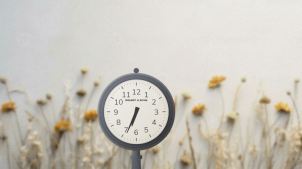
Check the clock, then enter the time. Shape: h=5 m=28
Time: h=6 m=34
